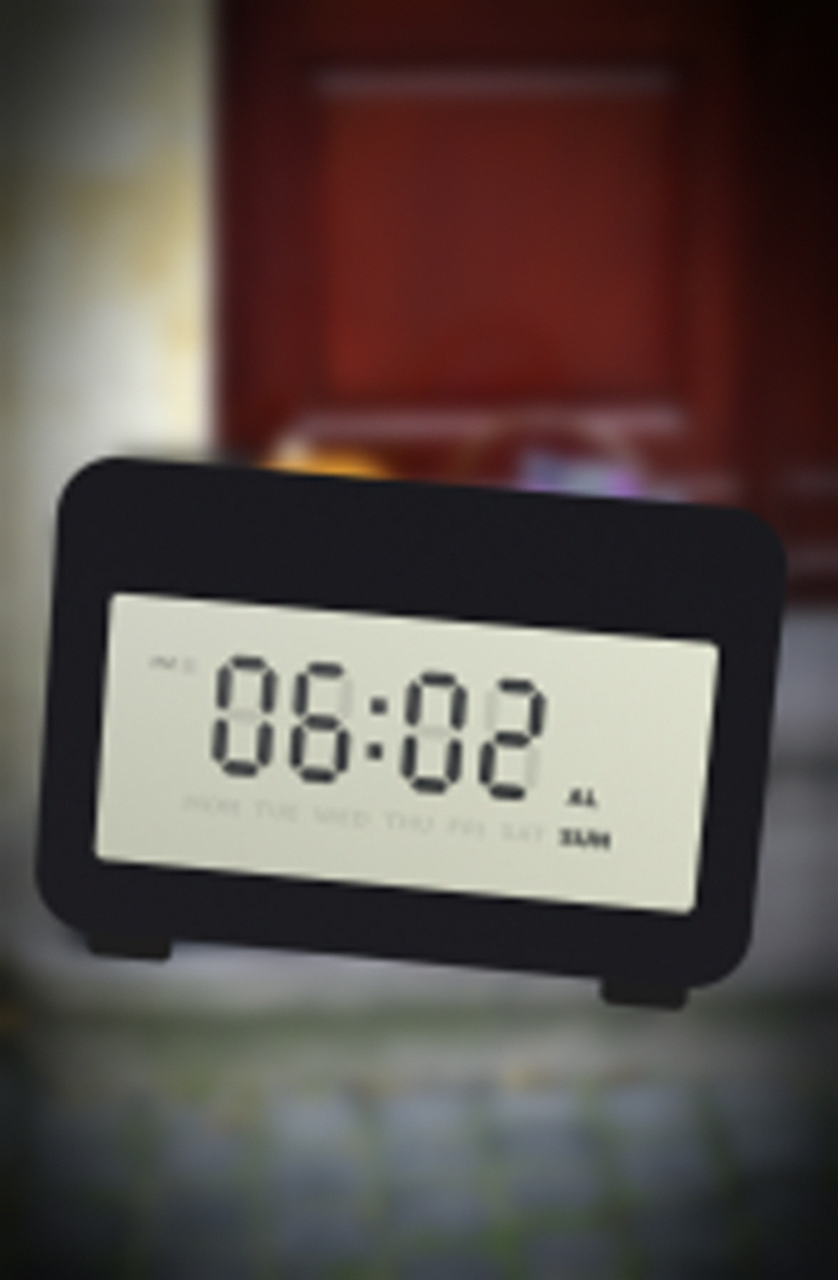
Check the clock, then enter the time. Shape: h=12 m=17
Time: h=6 m=2
